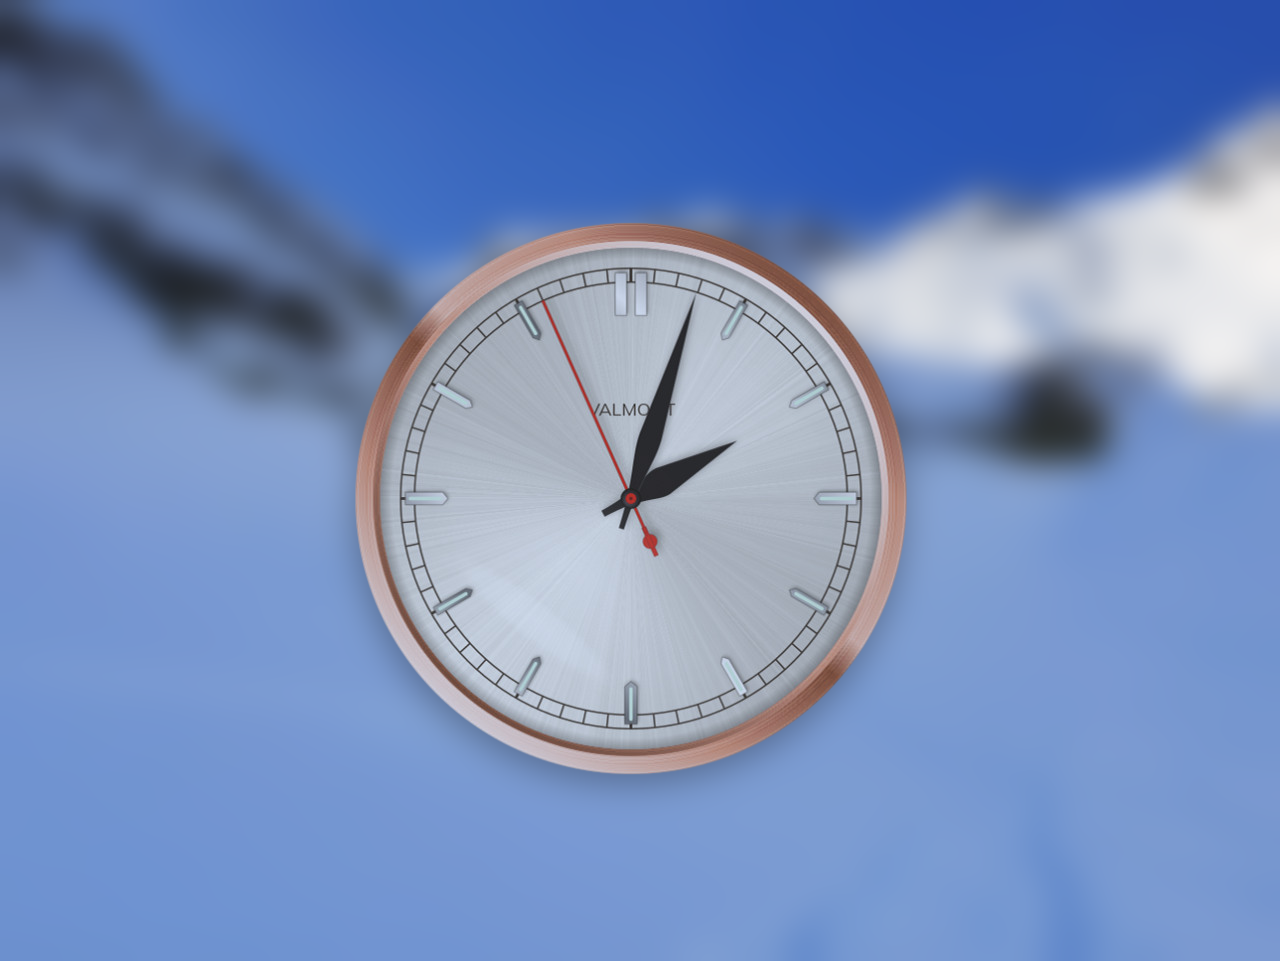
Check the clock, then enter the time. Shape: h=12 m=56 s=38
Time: h=2 m=2 s=56
